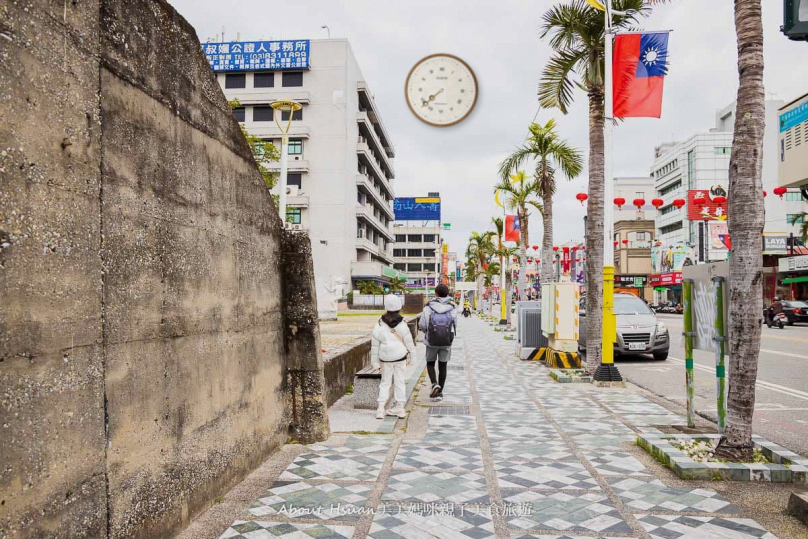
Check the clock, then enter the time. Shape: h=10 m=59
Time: h=7 m=38
